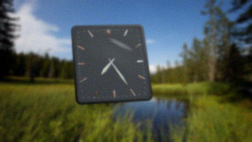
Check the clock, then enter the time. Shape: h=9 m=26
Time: h=7 m=25
